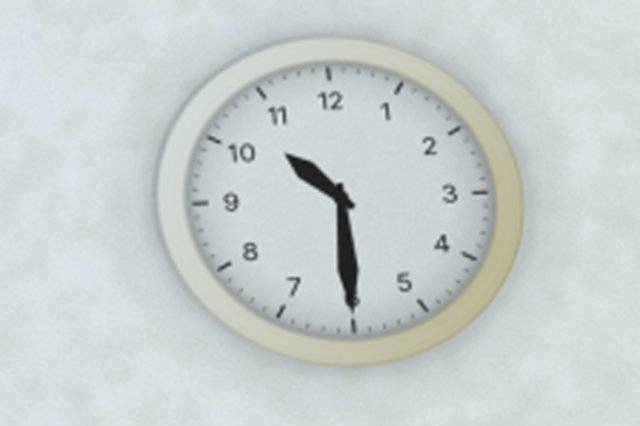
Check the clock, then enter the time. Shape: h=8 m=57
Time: h=10 m=30
